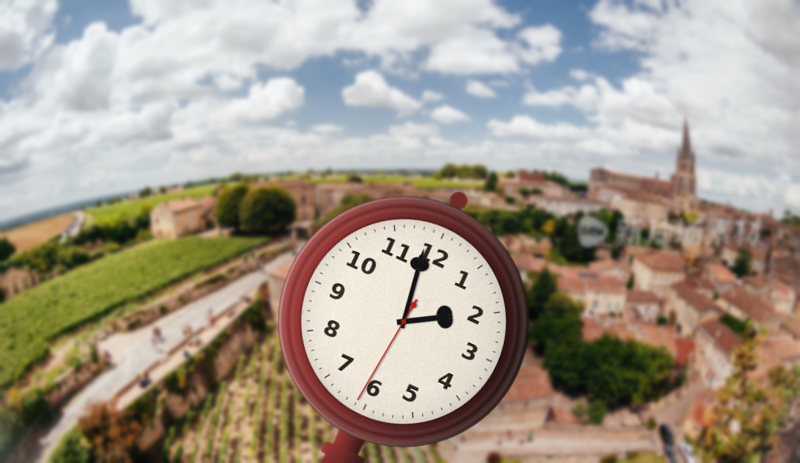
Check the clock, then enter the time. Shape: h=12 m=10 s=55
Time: h=1 m=58 s=31
